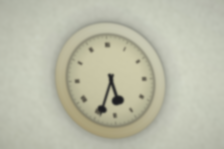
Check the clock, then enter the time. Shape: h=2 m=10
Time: h=5 m=34
